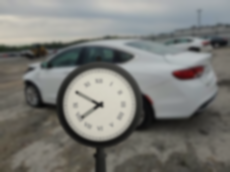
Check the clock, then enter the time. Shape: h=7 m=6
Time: h=7 m=50
